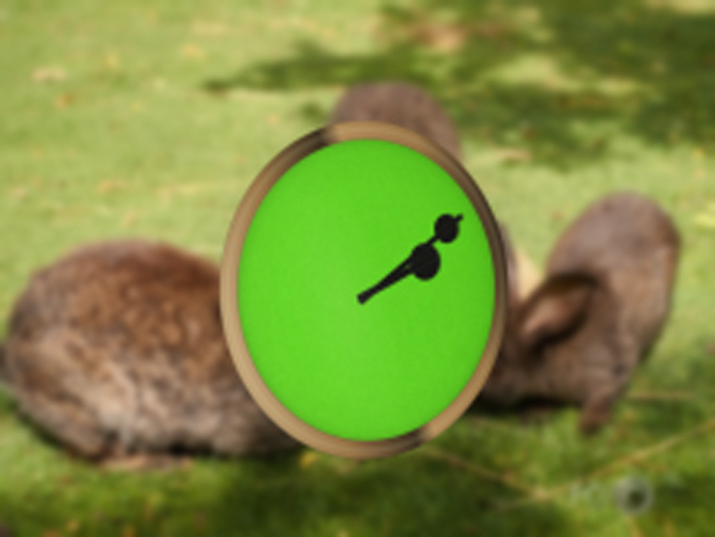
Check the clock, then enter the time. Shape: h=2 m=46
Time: h=2 m=9
